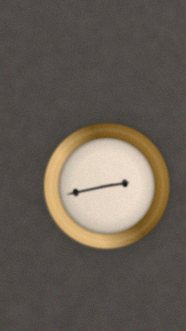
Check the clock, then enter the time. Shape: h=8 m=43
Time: h=2 m=43
